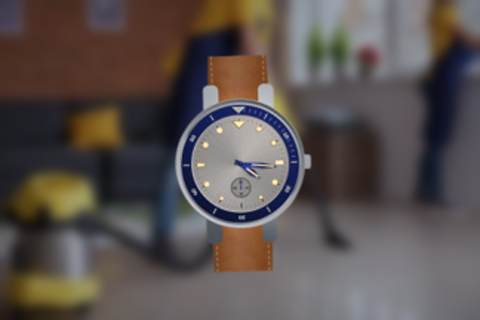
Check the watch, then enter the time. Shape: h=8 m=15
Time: h=4 m=16
